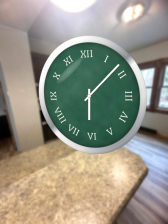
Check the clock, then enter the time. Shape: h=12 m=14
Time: h=6 m=8
